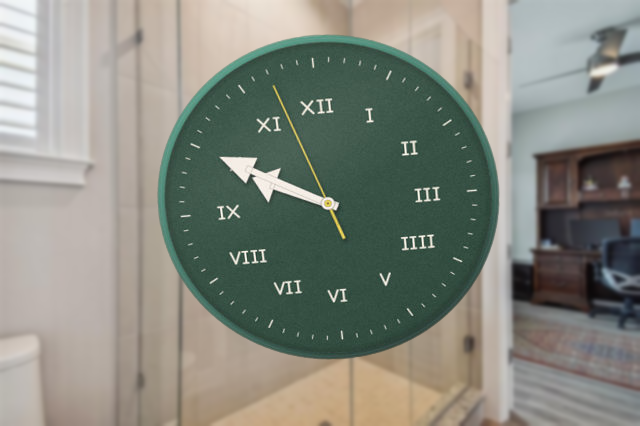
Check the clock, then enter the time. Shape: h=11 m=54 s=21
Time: h=9 m=49 s=57
